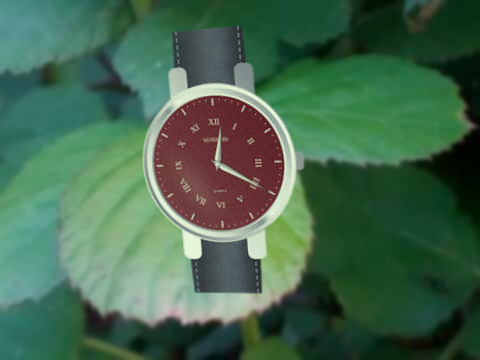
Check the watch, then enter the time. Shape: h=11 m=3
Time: h=12 m=20
